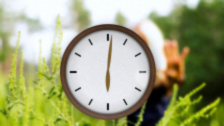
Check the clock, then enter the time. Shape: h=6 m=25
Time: h=6 m=1
